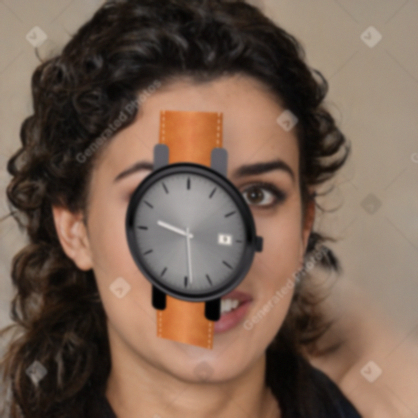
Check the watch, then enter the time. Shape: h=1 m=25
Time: h=9 m=29
